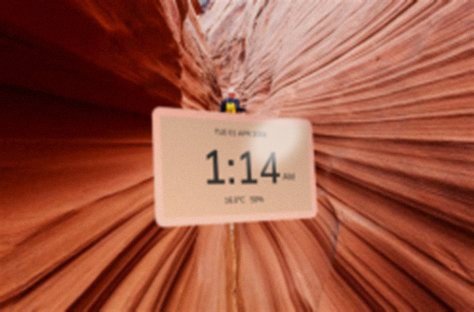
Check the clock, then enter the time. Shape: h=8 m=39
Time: h=1 m=14
